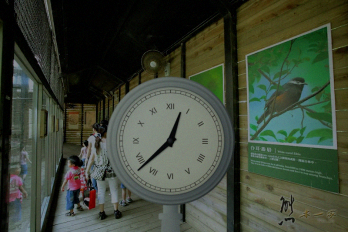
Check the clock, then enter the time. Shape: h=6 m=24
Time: h=12 m=38
